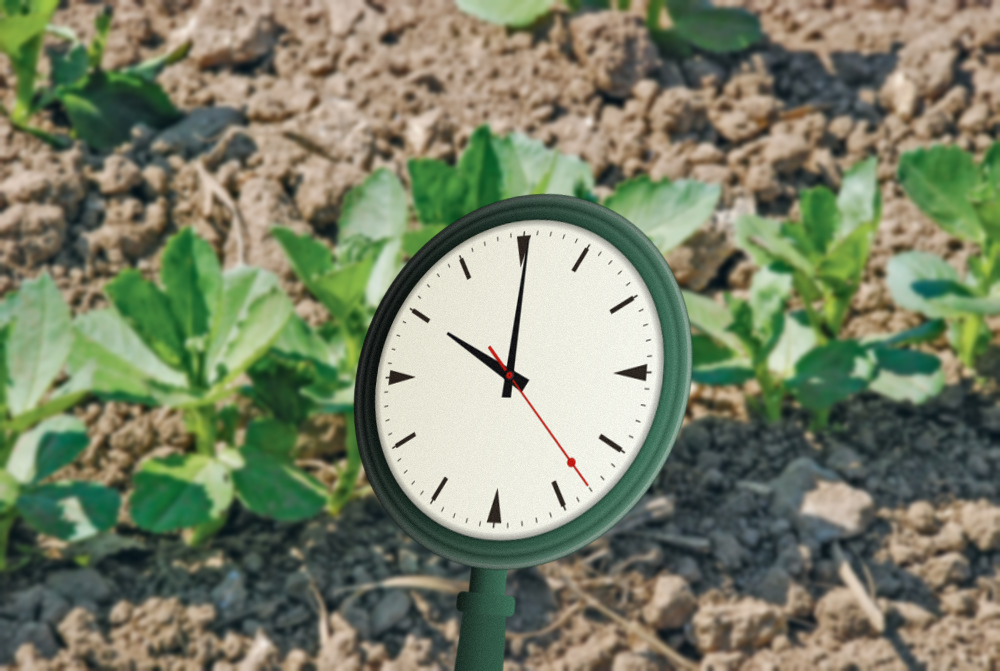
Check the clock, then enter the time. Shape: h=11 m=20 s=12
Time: h=10 m=0 s=23
